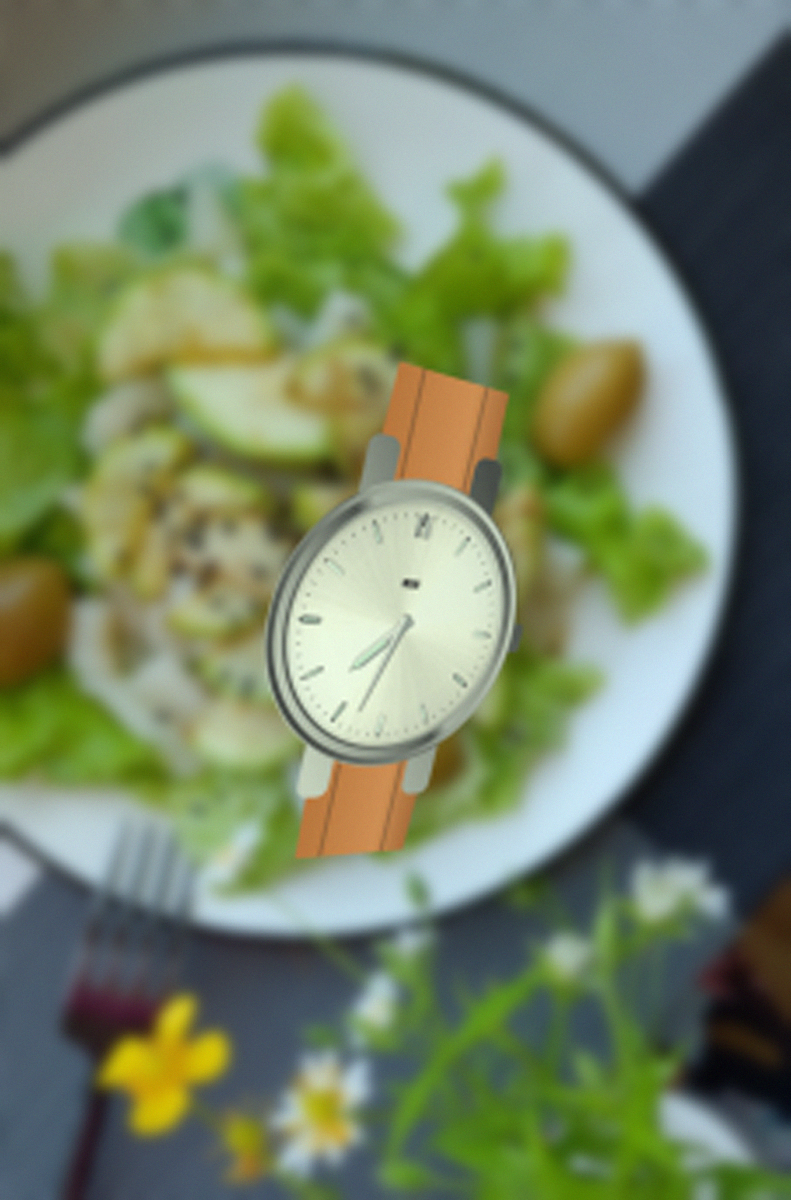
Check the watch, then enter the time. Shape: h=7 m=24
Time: h=7 m=33
